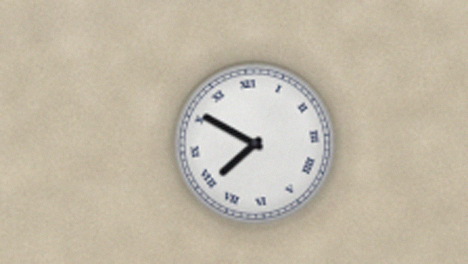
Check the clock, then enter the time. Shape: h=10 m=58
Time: h=7 m=51
